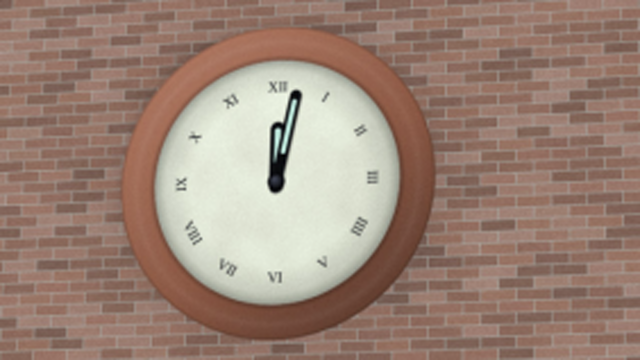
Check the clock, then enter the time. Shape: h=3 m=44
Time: h=12 m=2
